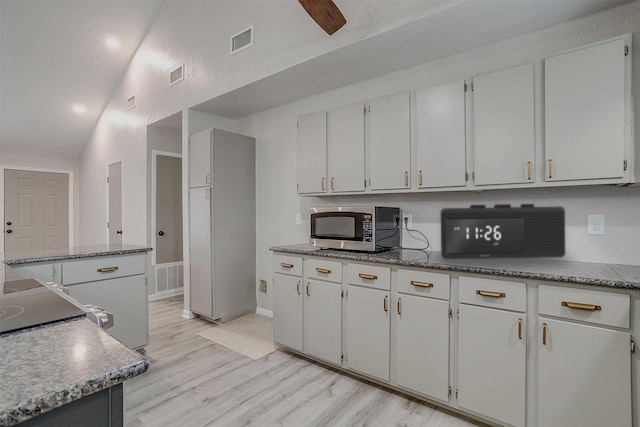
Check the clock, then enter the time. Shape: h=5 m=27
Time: h=11 m=26
